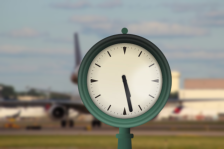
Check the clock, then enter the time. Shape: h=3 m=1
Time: h=5 m=28
